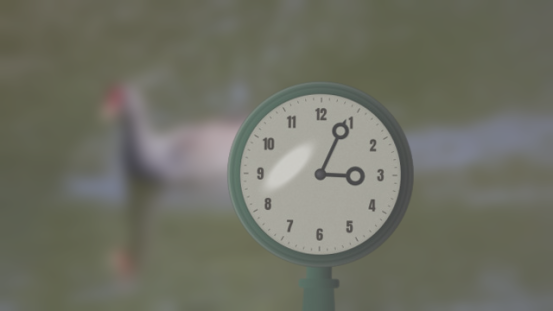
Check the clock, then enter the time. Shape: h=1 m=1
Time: h=3 m=4
